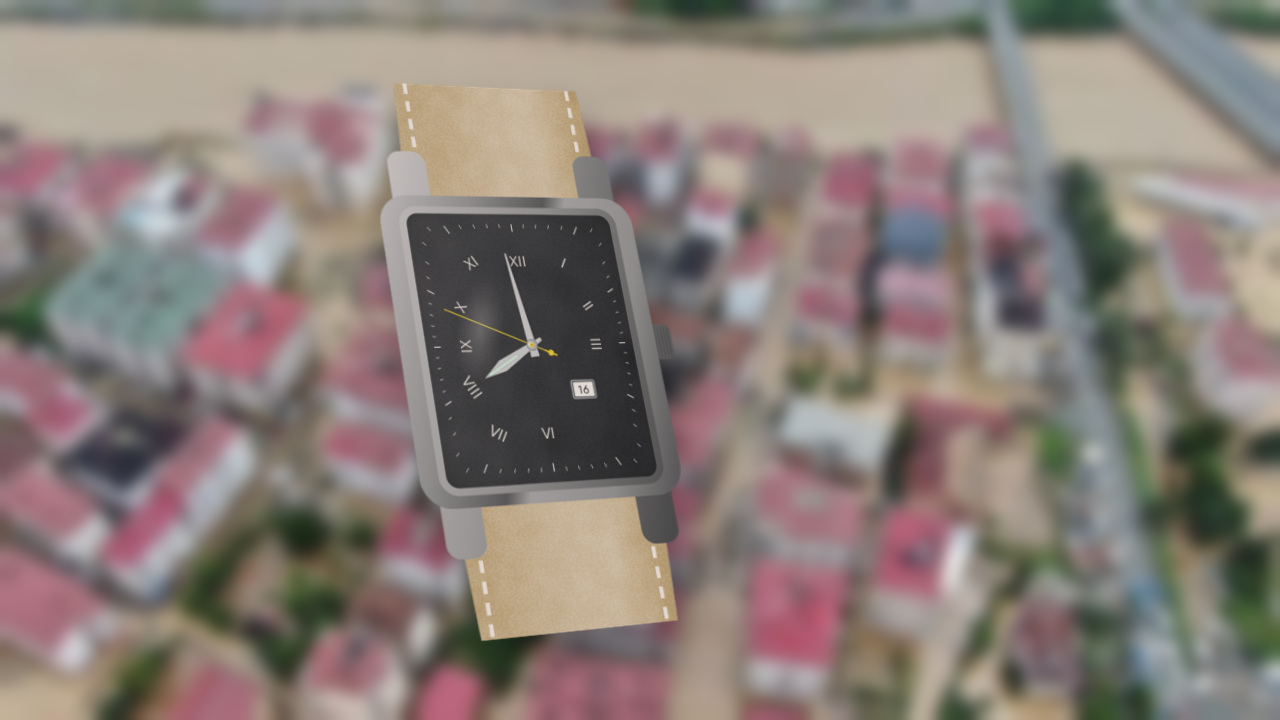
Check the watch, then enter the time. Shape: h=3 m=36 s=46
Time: h=7 m=58 s=49
